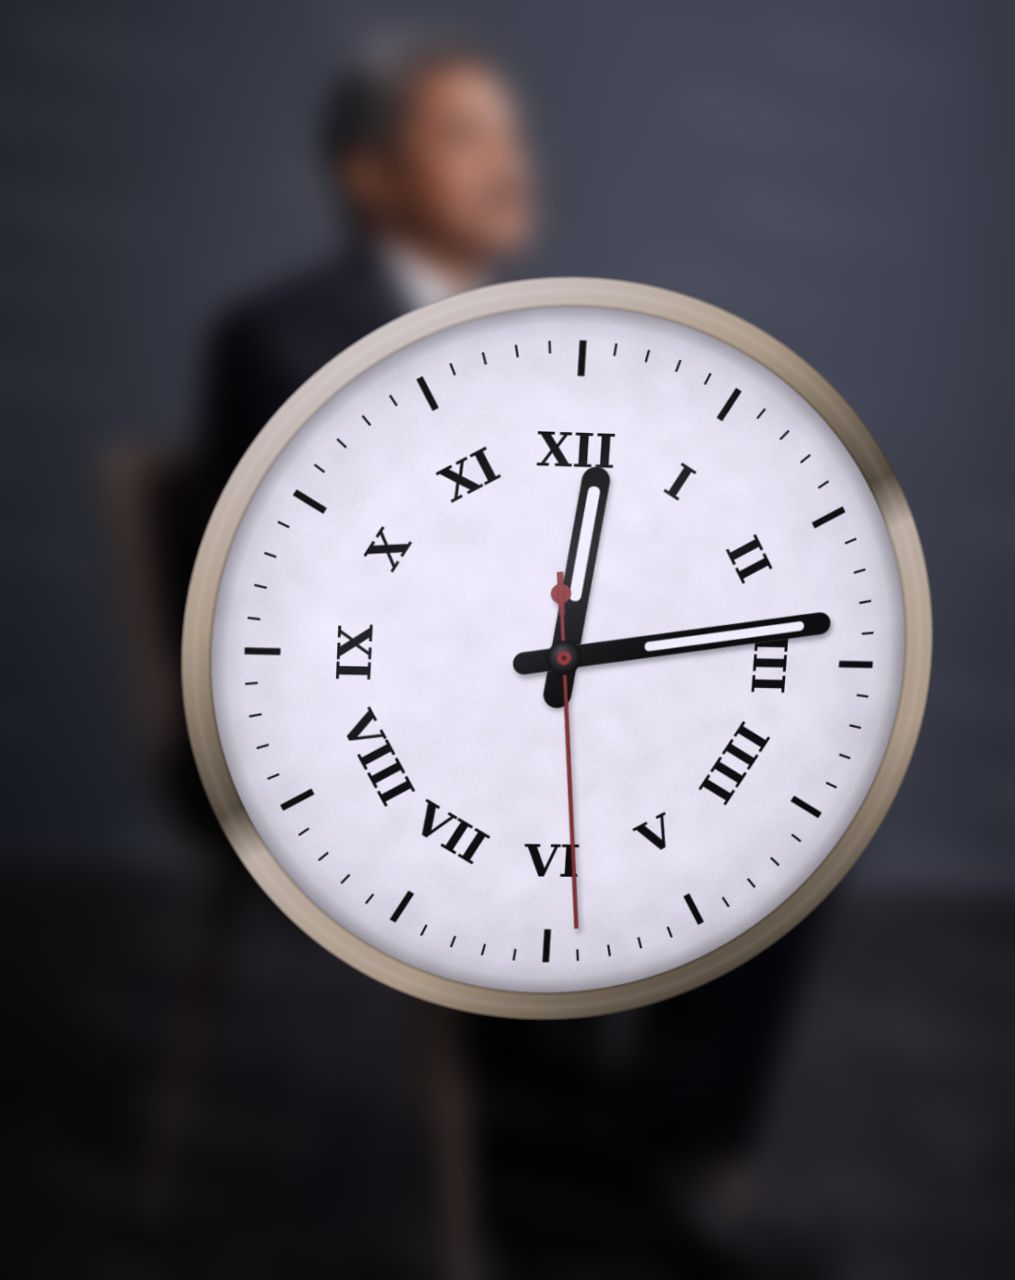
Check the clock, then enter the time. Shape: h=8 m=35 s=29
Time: h=12 m=13 s=29
